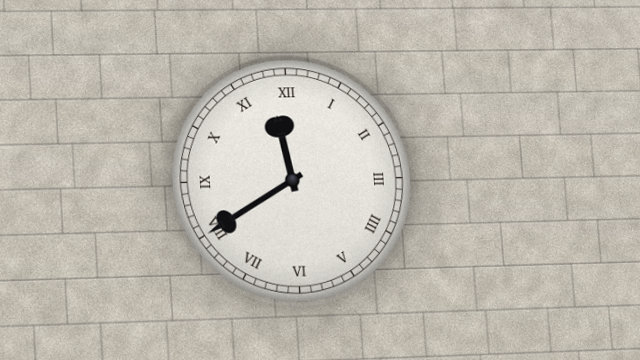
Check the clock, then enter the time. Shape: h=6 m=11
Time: h=11 m=40
